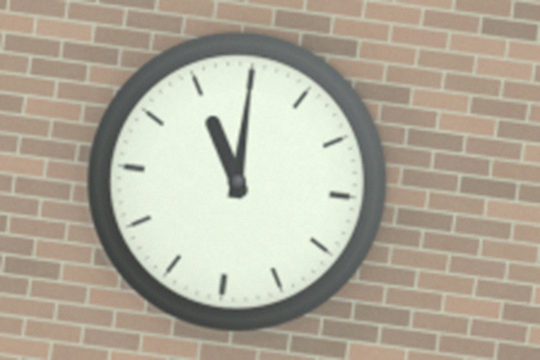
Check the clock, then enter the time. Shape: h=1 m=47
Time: h=11 m=0
